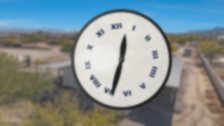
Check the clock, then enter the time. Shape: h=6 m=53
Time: h=12 m=34
